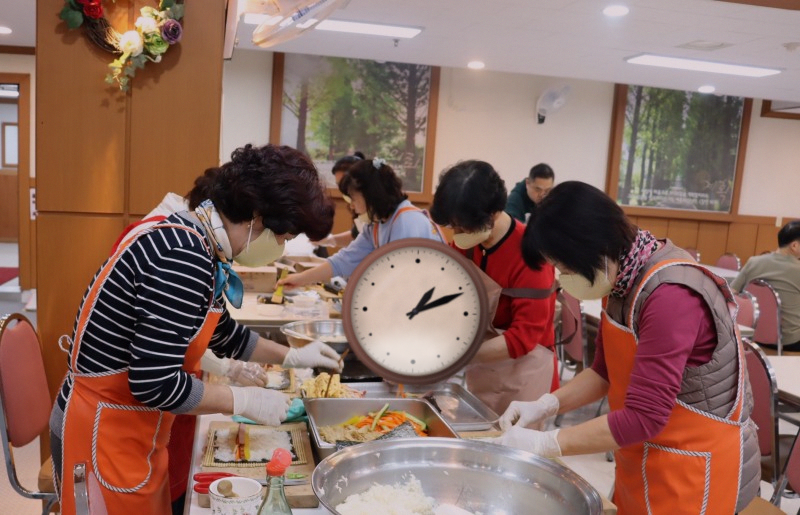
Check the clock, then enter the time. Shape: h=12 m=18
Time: h=1 m=11
